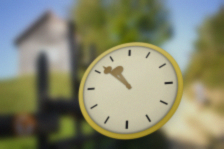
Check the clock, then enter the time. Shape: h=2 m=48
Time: h=10 m=52
